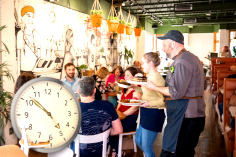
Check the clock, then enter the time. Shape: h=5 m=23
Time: h=4 m=52
